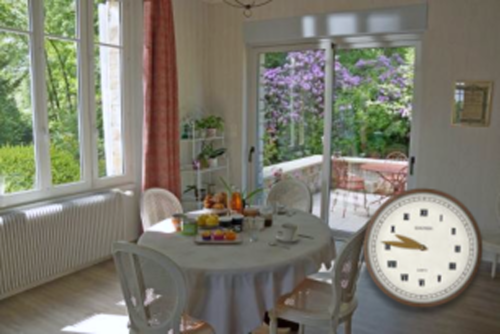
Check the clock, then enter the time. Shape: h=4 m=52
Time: h=9 m=46
